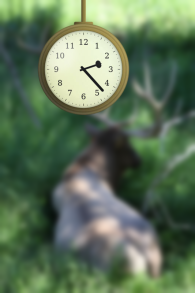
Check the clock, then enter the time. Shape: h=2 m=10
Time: h=2 m=23
